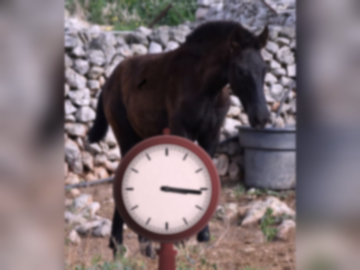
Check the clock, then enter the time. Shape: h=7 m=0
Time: h=3 m=16
